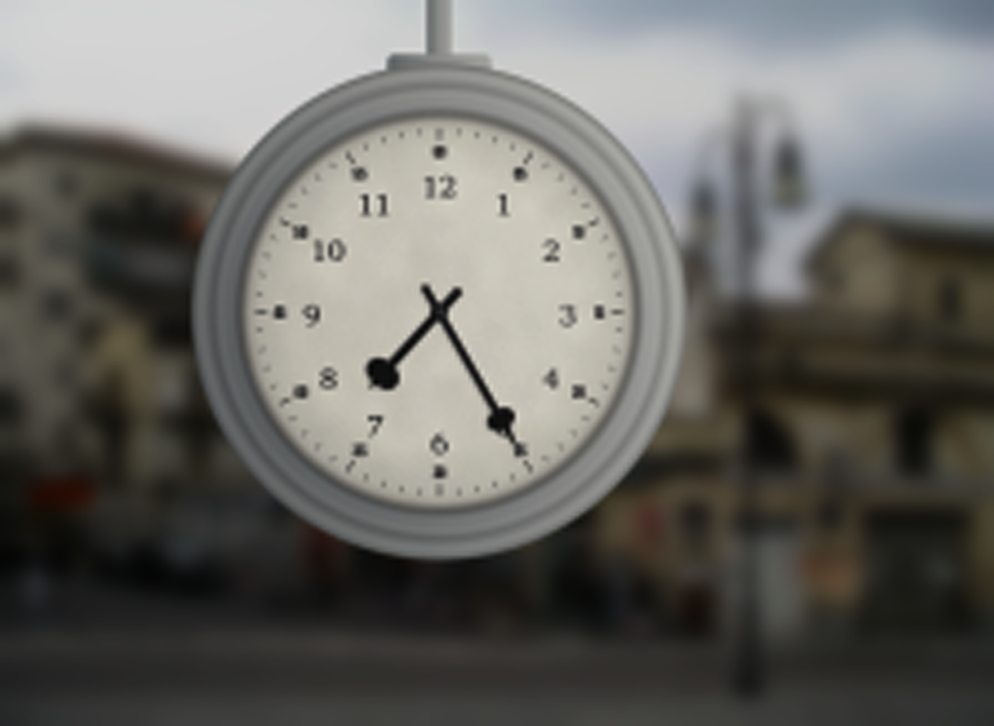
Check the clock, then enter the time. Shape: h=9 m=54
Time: h=7 m=25
